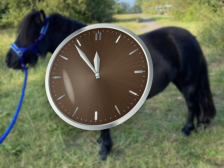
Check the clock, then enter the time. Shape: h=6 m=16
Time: h=11 m=54
